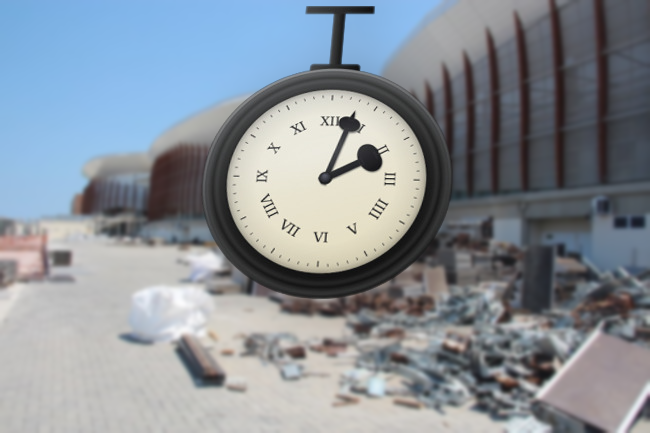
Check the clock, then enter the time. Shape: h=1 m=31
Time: h=2 m=3
